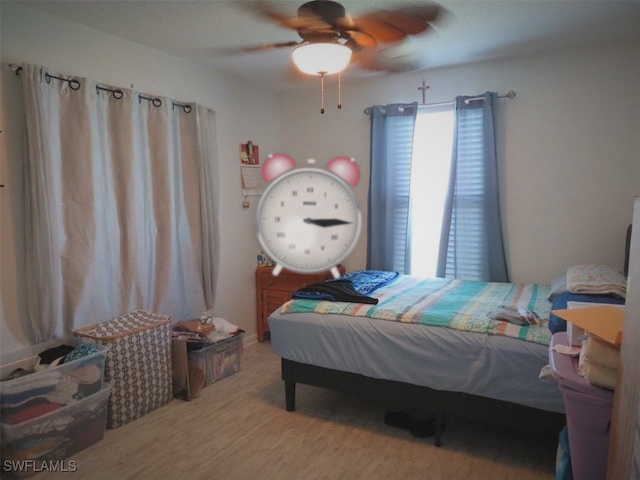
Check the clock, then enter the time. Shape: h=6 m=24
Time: h=3 m=15
